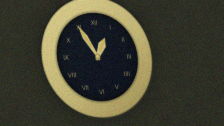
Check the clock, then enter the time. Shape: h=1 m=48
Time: h=12 m=55
